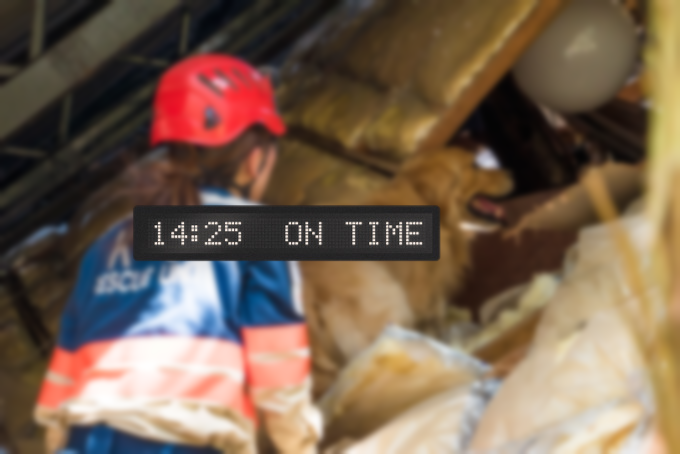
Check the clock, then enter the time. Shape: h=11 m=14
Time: h=14 m=25
